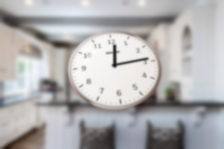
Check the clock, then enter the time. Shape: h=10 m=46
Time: h=12 m=14
